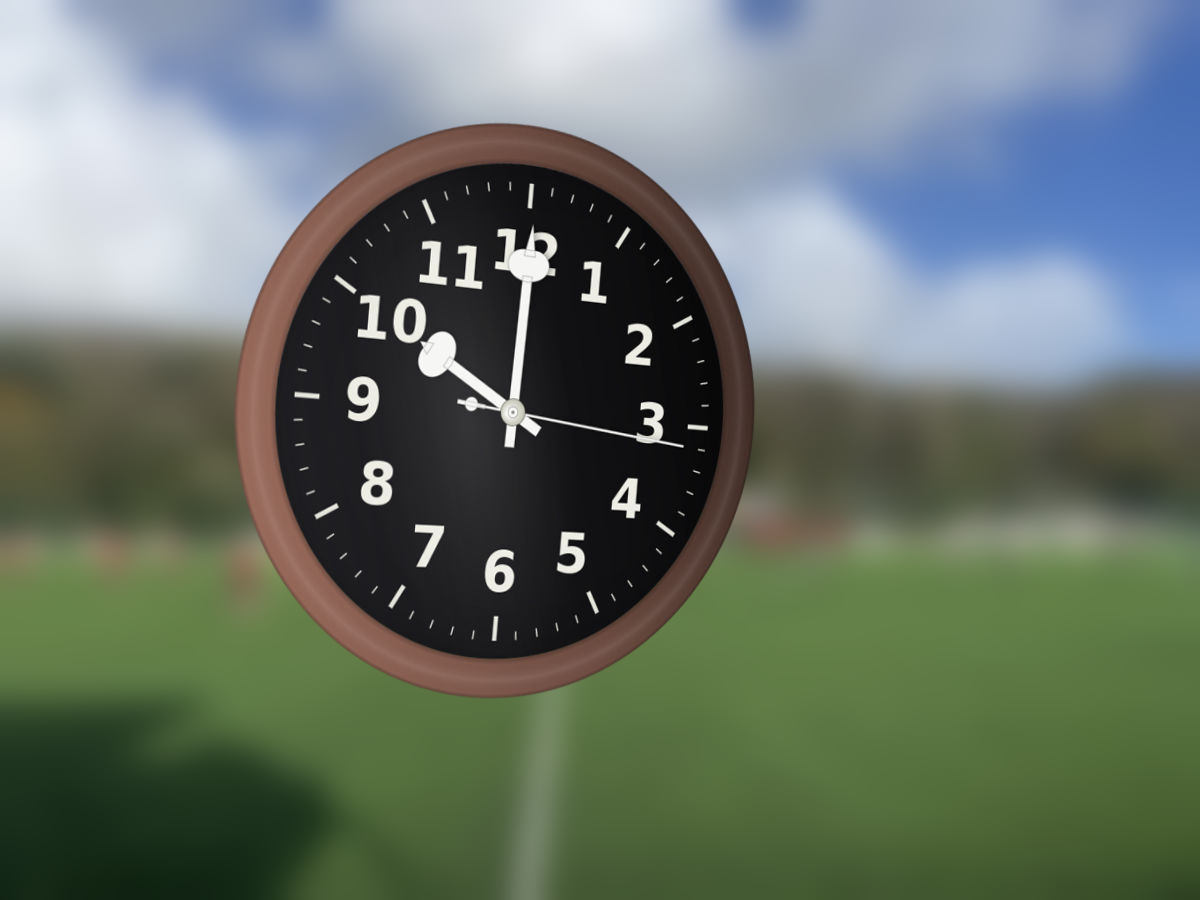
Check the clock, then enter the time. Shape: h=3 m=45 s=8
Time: h=10 m=0 s=16
